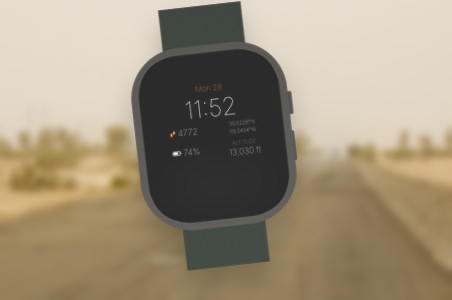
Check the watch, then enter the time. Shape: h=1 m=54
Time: h=11 m=52
